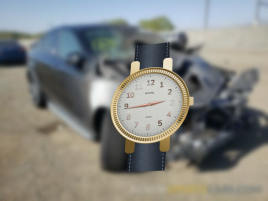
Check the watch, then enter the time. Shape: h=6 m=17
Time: h=2 m=44
